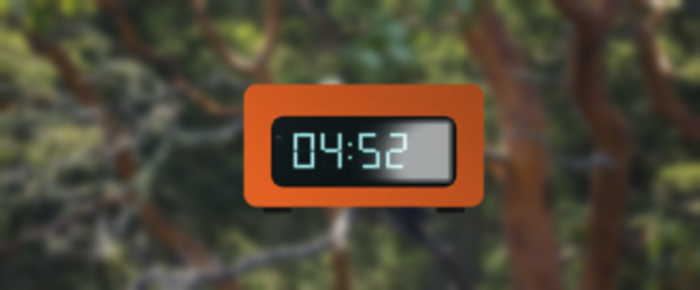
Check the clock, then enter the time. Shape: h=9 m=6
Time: h=4 m=52
